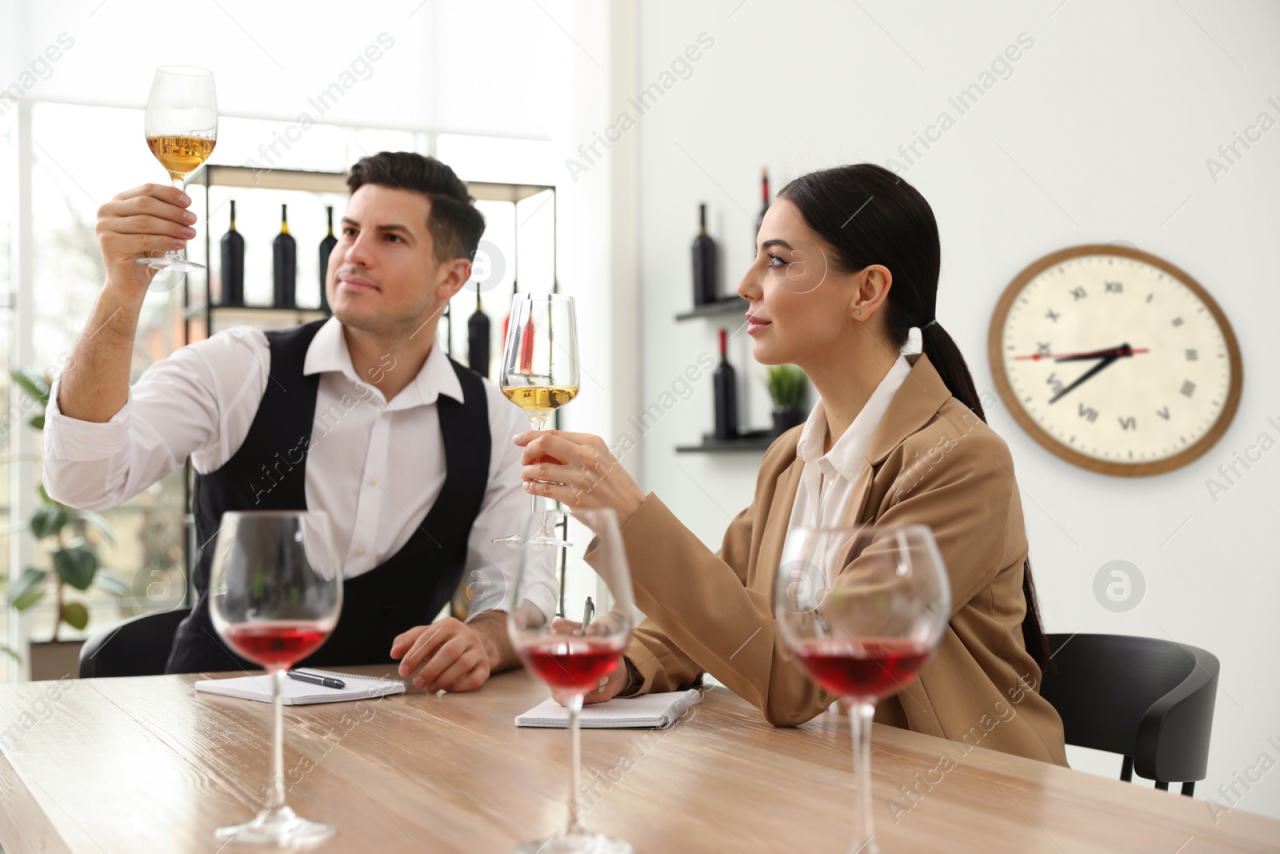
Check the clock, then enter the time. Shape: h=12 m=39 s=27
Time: h=8 m=38 s=44
